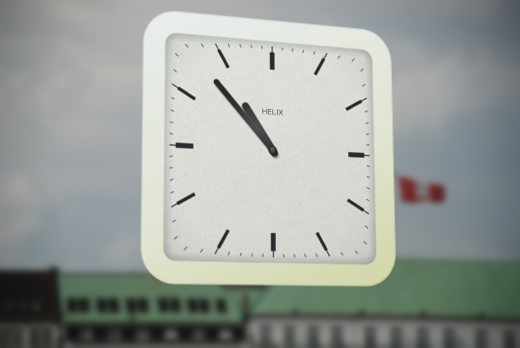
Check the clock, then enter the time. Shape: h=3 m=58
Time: h=10 m=53
